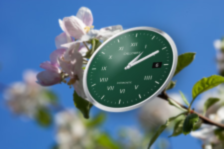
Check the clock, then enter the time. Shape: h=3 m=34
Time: h=1 m=10
